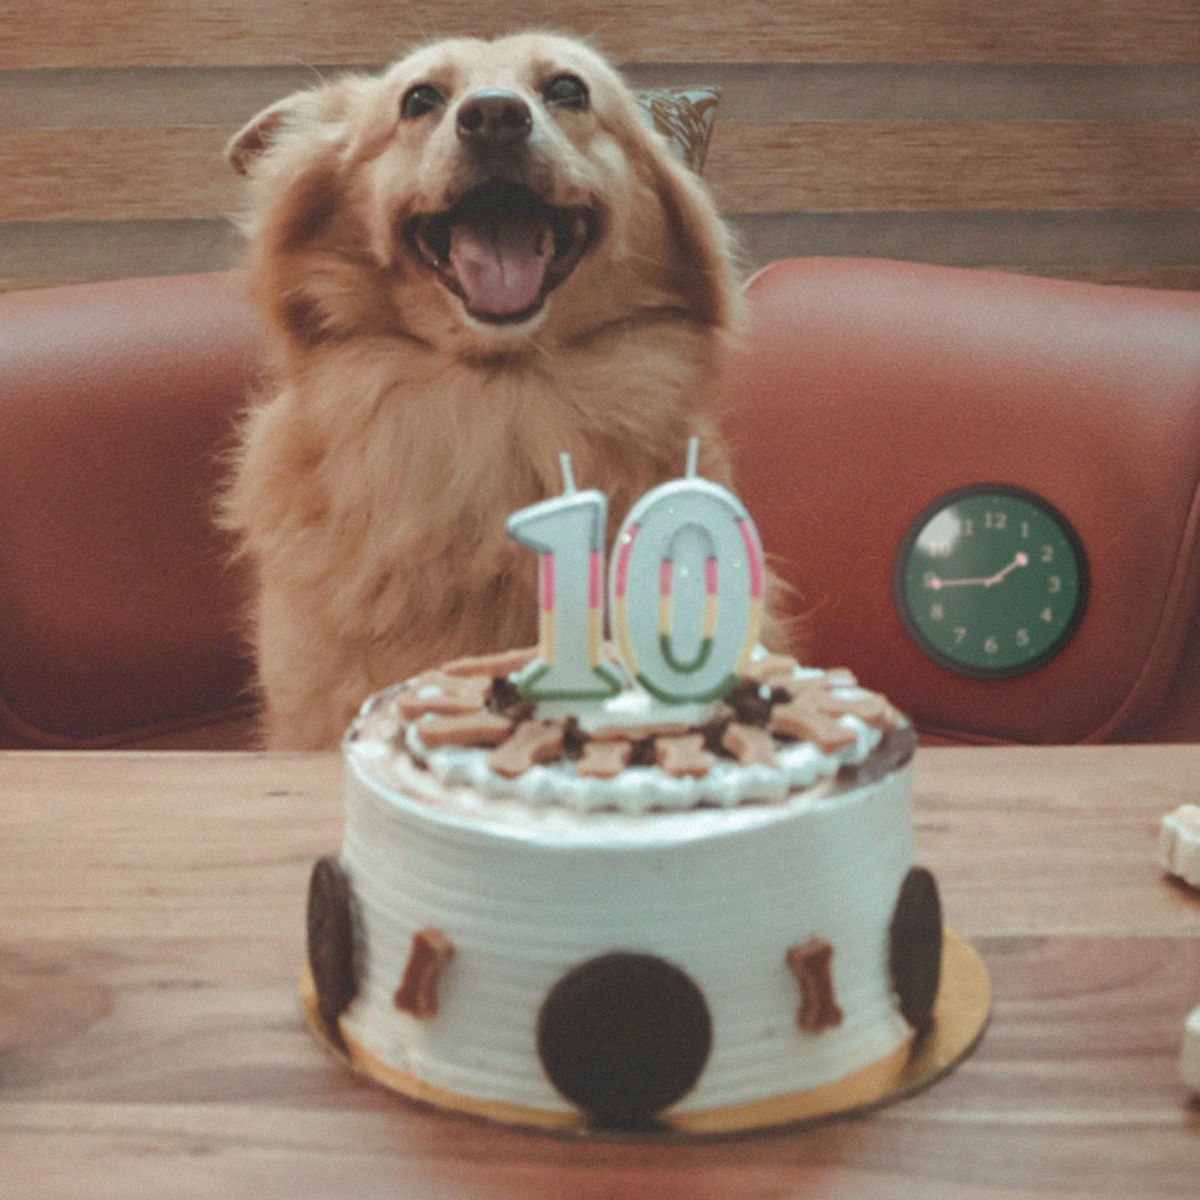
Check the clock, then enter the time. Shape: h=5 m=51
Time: h=1 m=44
